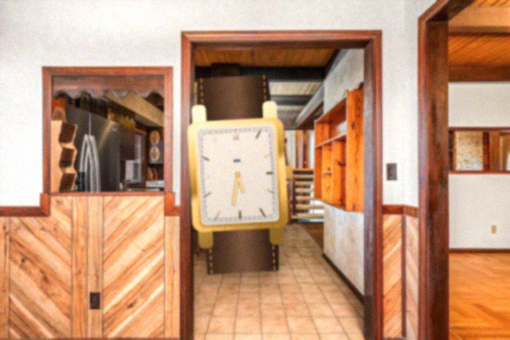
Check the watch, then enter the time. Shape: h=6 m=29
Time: h=5 m=32
